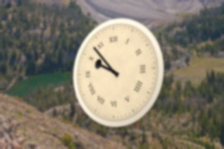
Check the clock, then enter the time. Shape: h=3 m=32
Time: h=9 m=53
